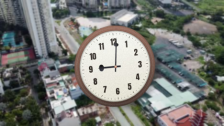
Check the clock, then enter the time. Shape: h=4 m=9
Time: h=9 m=1
